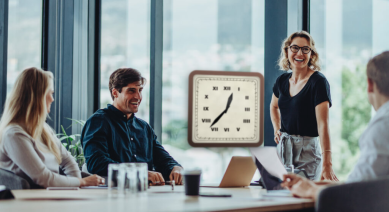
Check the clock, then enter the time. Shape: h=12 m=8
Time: h=12 m=37
